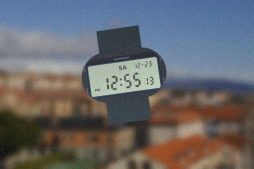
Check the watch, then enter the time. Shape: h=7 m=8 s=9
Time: h=12 m=55 s=13
